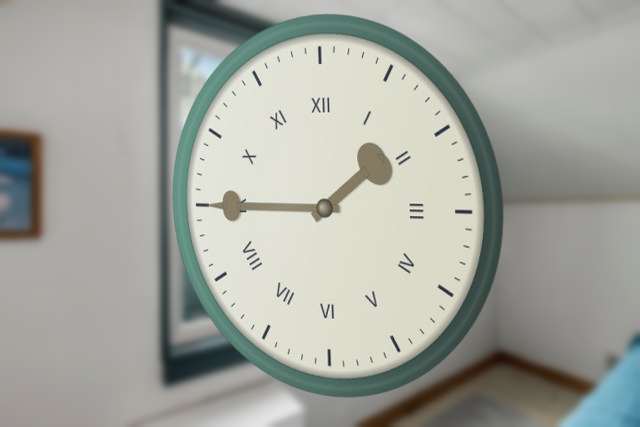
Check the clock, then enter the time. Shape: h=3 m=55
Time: h=1 m=45
